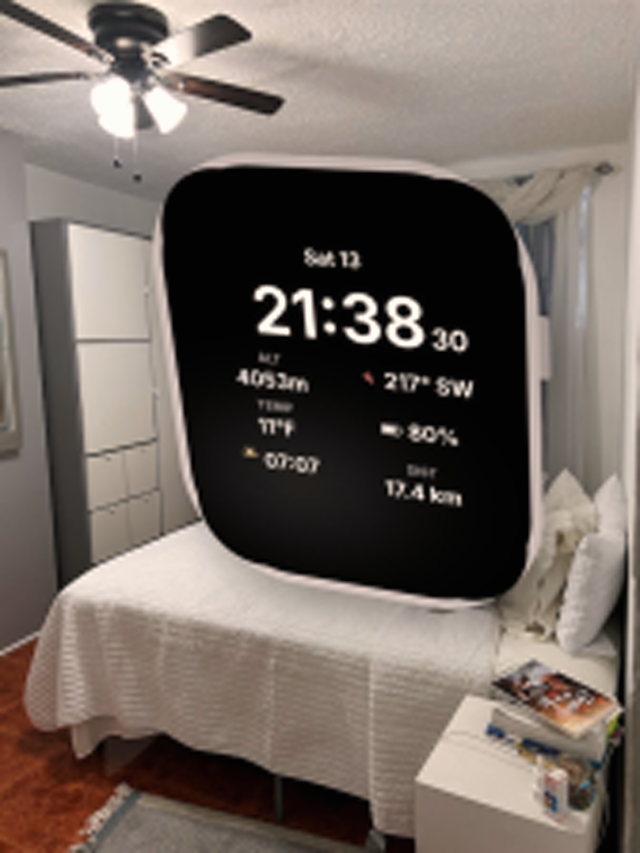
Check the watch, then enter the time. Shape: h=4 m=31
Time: h=21 m=38
